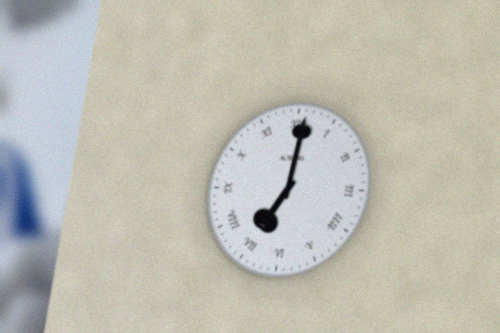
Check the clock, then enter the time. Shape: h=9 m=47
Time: h=7 m=1
